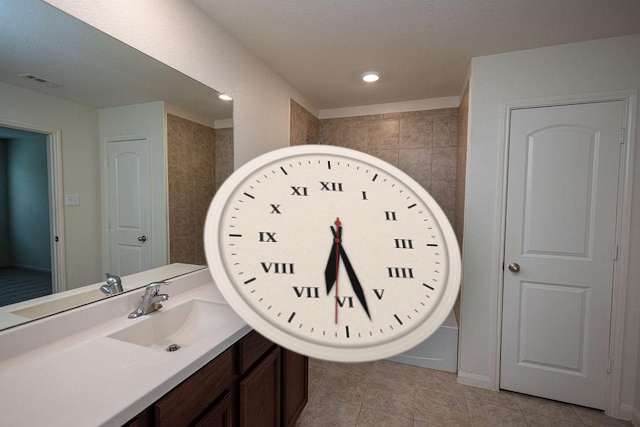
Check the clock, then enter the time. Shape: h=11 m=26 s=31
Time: h=6 m=27 s=31
